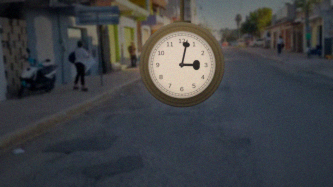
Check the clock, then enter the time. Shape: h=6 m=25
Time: h=3 m=2
